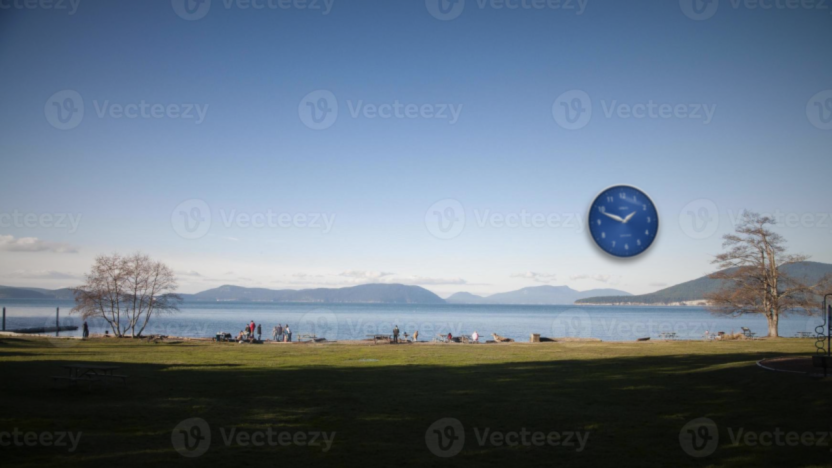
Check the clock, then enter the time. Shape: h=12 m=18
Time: h=1 m=49
